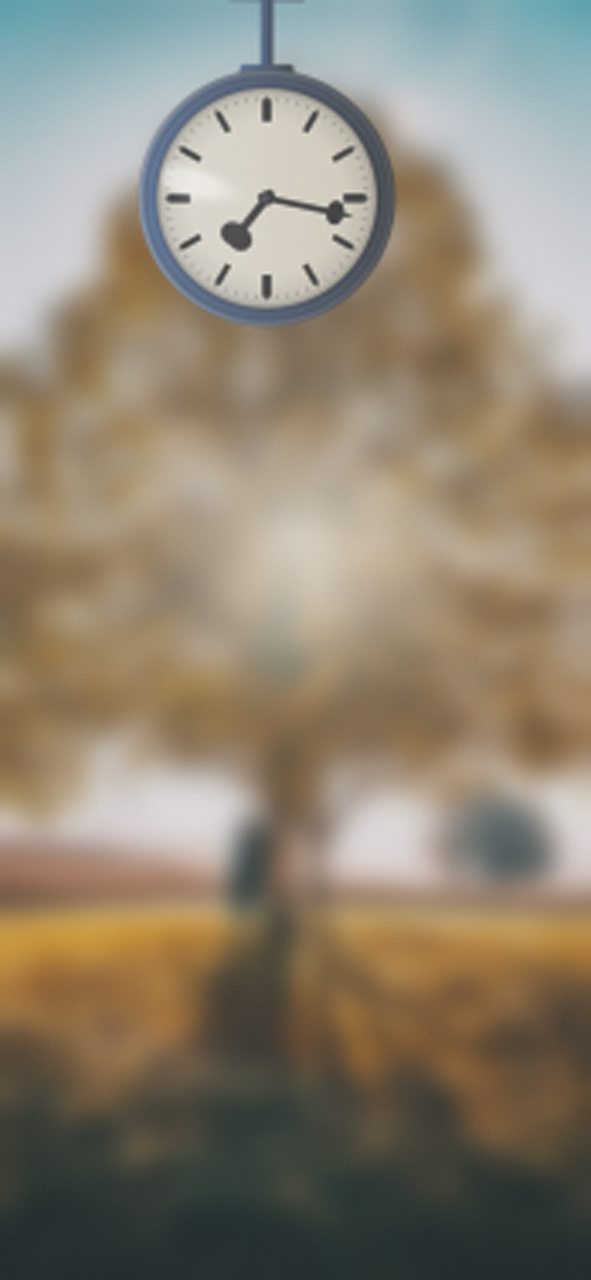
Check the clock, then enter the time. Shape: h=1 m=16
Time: h=7 m=17
